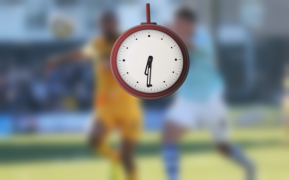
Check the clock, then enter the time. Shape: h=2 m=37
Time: h=6 m=31
